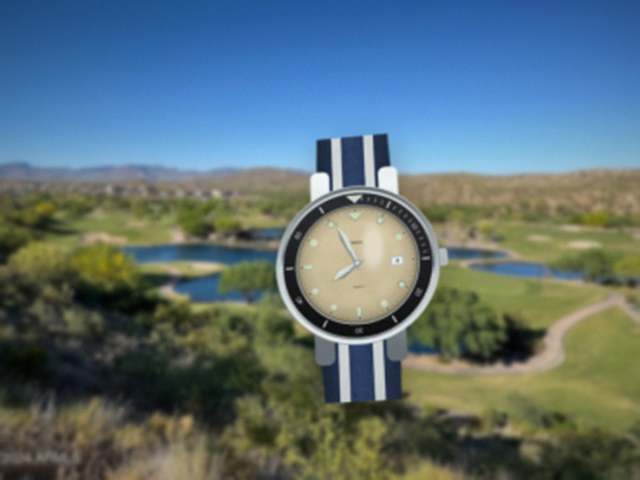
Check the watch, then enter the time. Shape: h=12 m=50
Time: h=7 m=56
